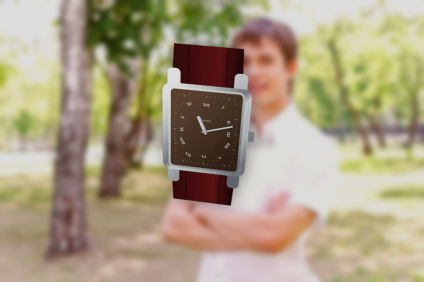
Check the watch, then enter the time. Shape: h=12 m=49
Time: h=11 m=12
